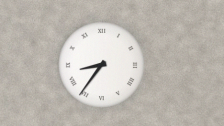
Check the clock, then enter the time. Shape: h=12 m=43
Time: h=8 m=36
